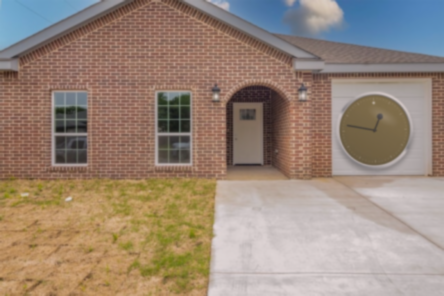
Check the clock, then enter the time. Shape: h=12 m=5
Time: h=12 m=47
